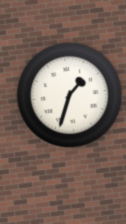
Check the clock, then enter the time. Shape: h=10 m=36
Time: h=1 m=34
